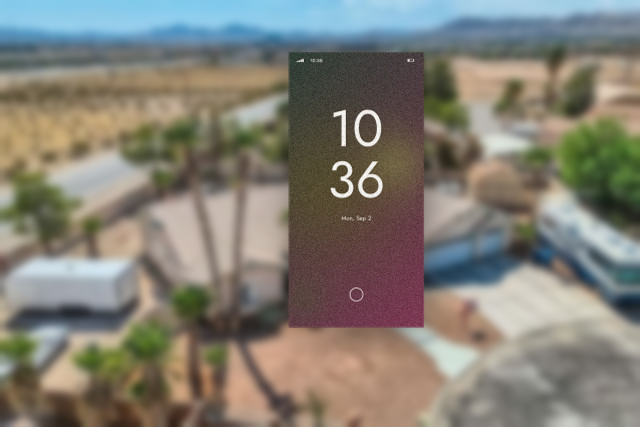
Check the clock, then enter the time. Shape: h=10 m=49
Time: h=10 m=36
